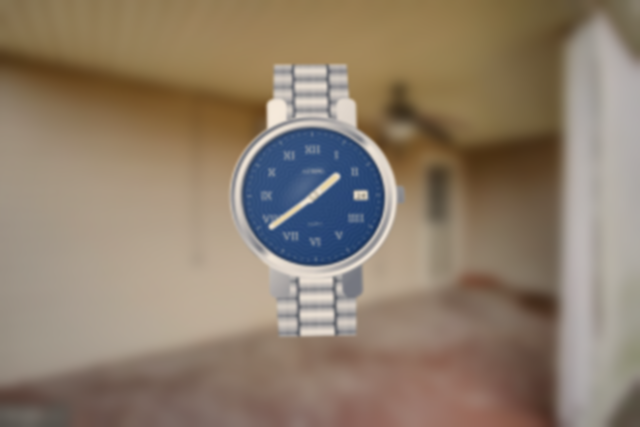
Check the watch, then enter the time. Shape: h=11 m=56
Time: h=1 m=39
